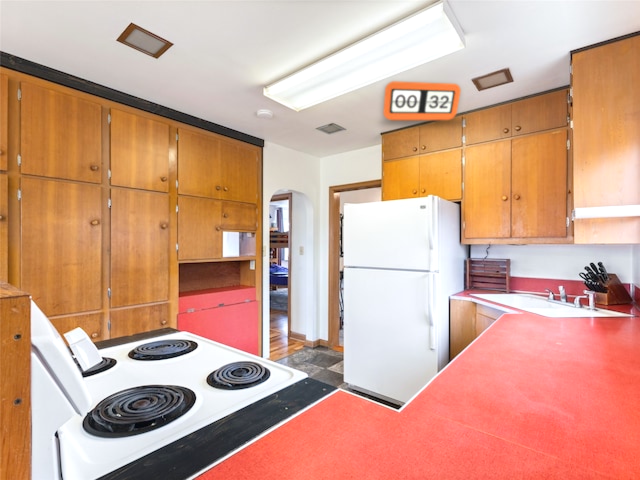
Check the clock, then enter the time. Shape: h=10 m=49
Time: h=0 m=32
